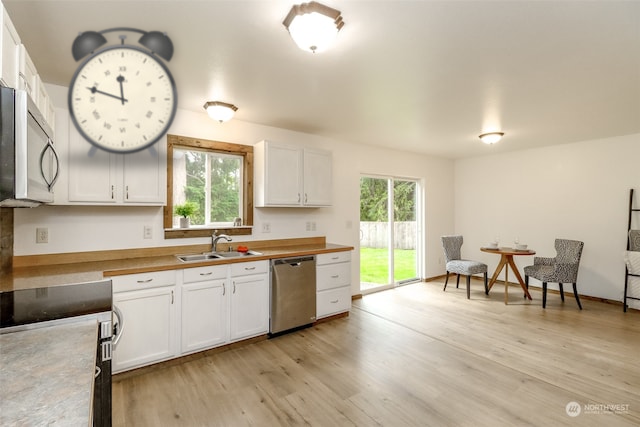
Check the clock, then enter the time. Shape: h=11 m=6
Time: h=11 m=48
